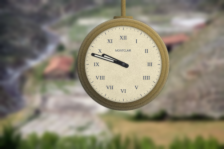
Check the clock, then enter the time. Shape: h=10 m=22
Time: h=9 m=48
